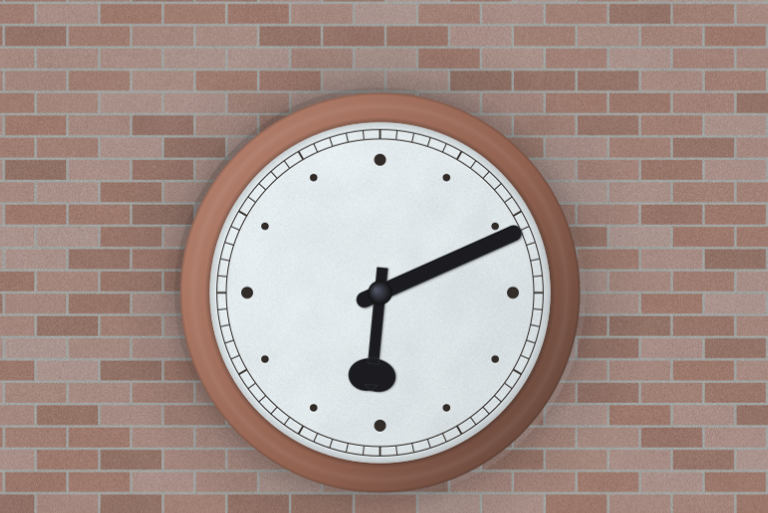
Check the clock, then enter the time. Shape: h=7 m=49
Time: h=6 m=11
